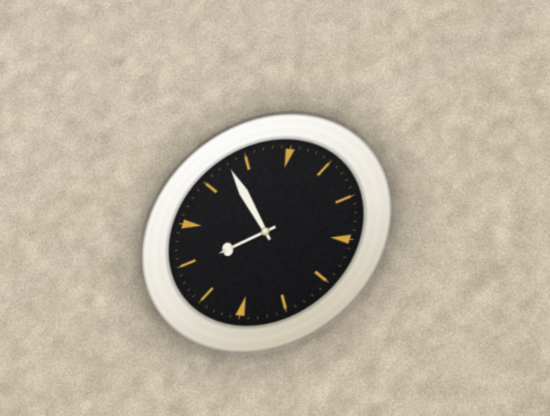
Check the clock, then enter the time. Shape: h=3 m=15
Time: h=7 m=53
